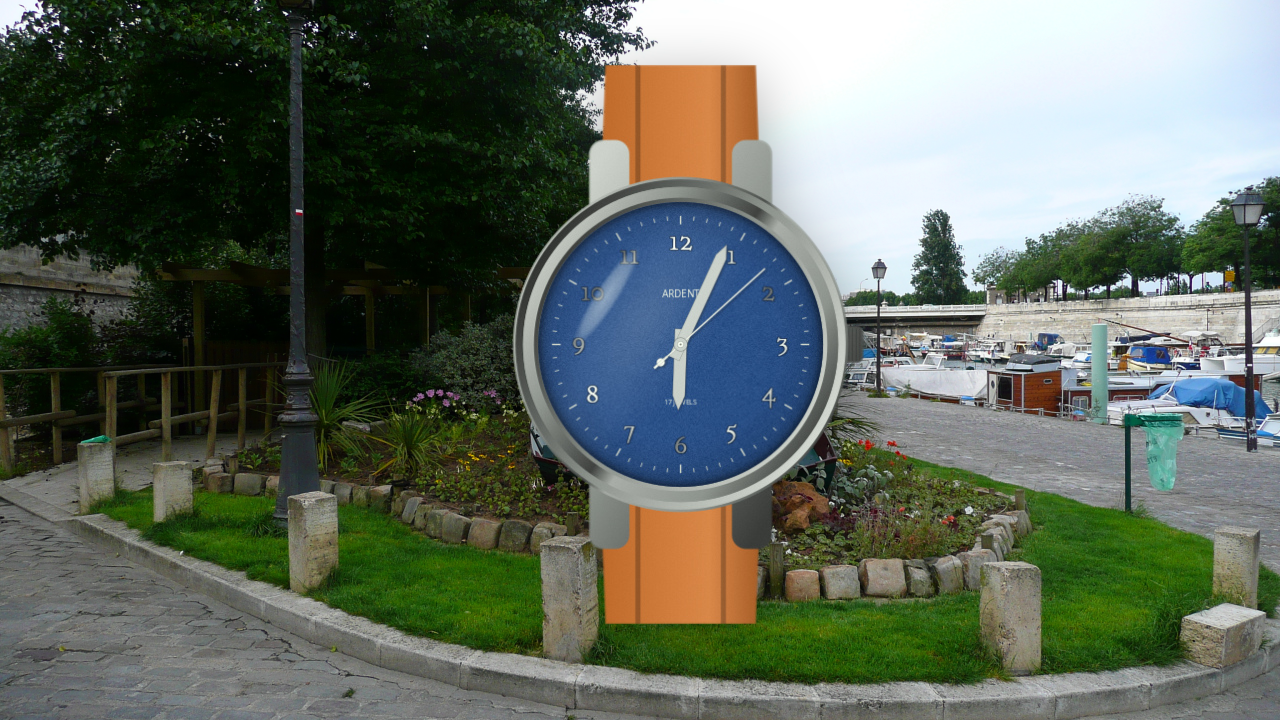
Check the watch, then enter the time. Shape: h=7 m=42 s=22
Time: h=6 m=4 s=8
